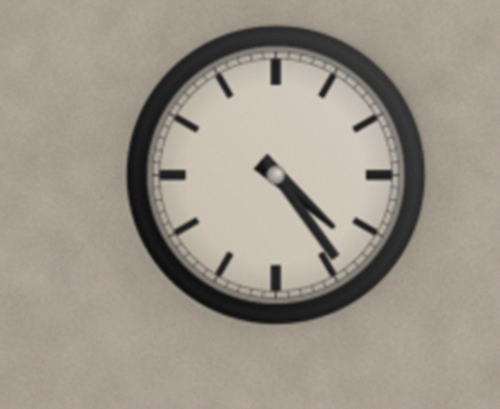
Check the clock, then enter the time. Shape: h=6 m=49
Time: h=4 m=24
